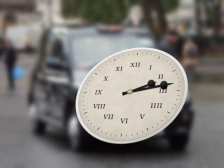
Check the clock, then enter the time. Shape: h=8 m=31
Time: h=2 m=13
